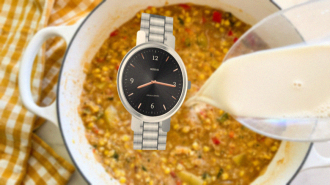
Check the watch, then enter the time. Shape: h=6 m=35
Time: h=8 m=16
